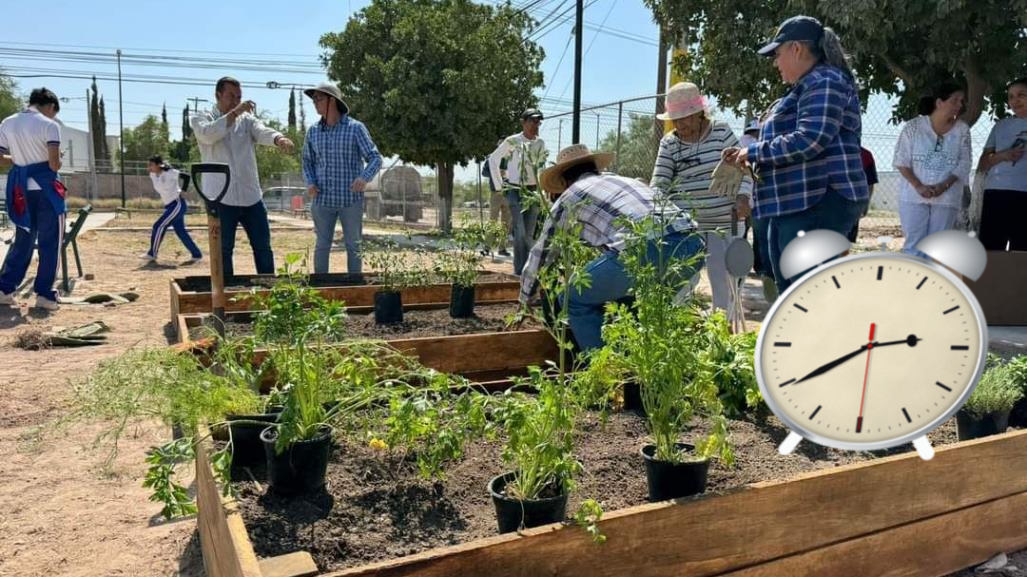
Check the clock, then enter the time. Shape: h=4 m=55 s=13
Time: h=2 m=39 s=30
